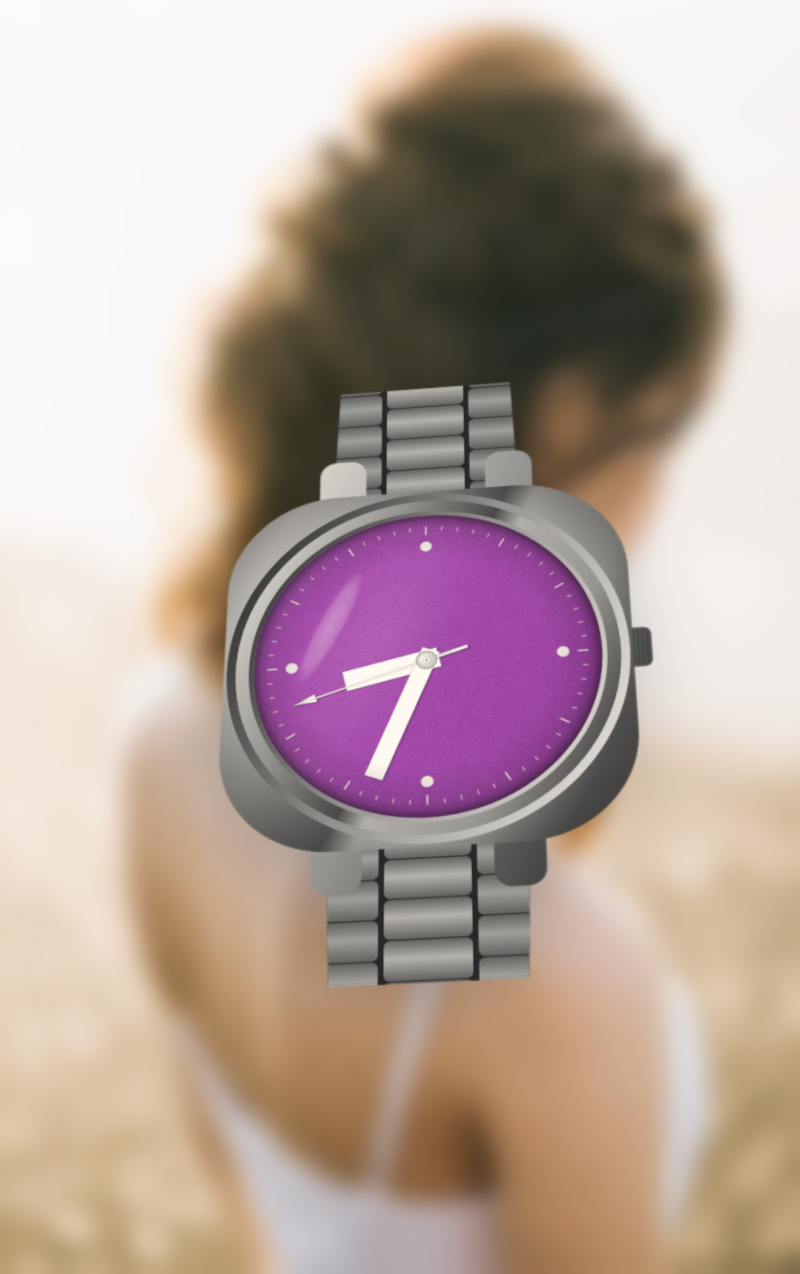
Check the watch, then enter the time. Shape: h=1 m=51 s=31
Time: h=8 m=33 s=42
